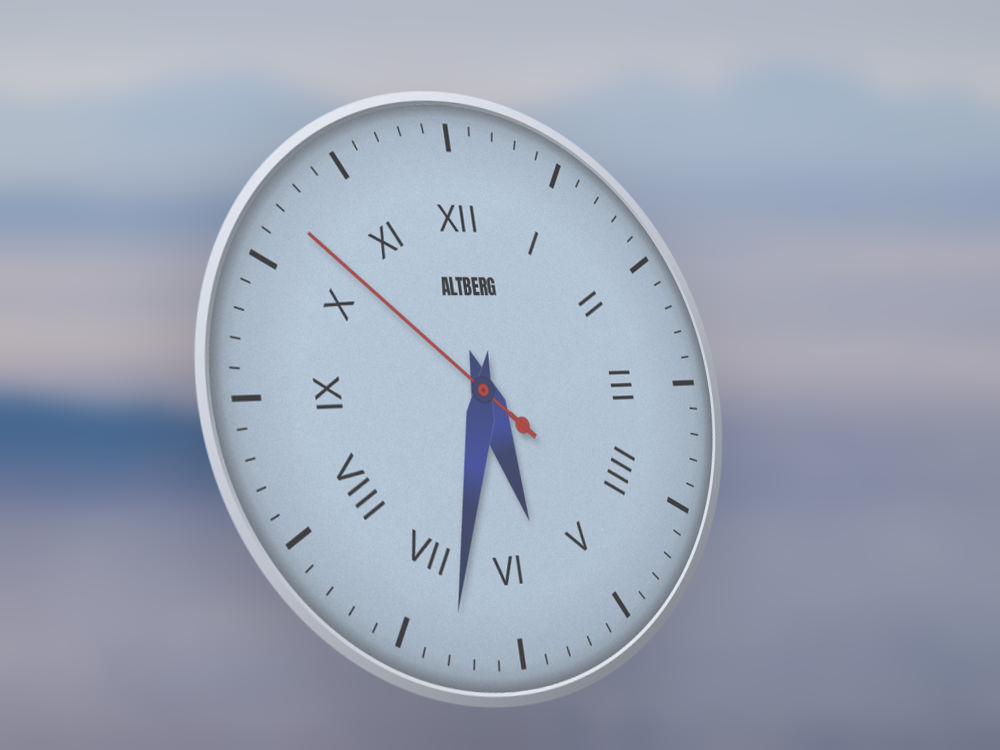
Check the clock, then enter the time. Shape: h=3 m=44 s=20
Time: h=5 m=32 s=52
